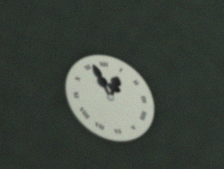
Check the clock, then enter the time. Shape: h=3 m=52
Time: h=12 m=57
